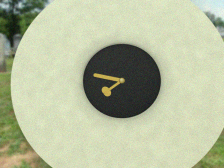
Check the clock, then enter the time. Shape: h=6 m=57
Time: h=7 m=47
